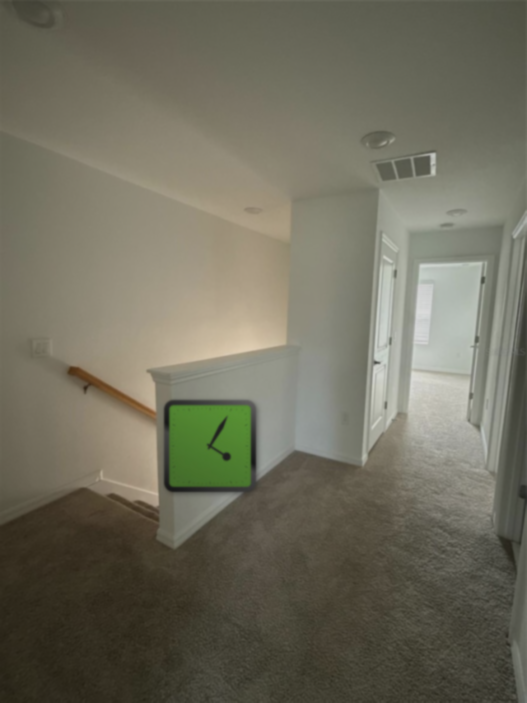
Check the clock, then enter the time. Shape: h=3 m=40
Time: h=4 m=5
